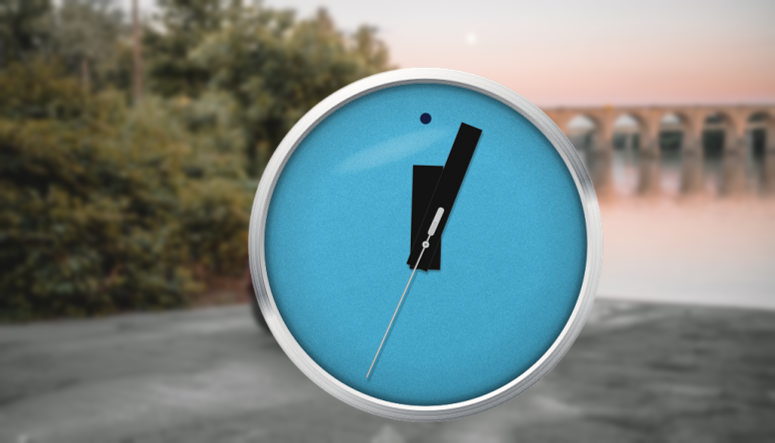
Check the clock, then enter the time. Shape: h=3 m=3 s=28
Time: h=12 m=3 s=34
